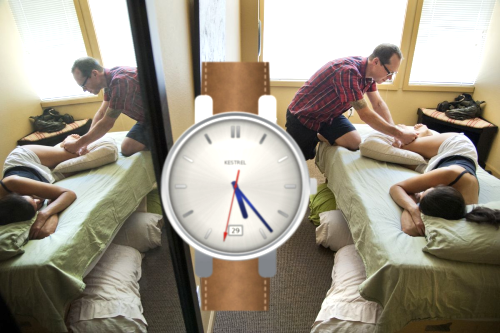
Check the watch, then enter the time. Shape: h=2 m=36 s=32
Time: h=5 m=23 s=32
